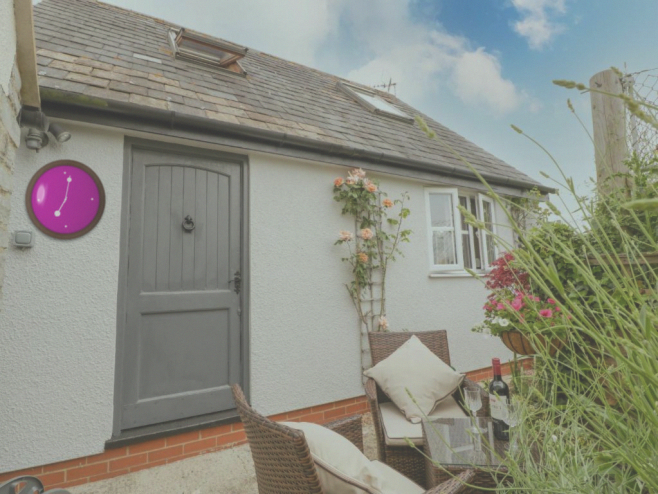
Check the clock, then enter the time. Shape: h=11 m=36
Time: h=7 m=2
